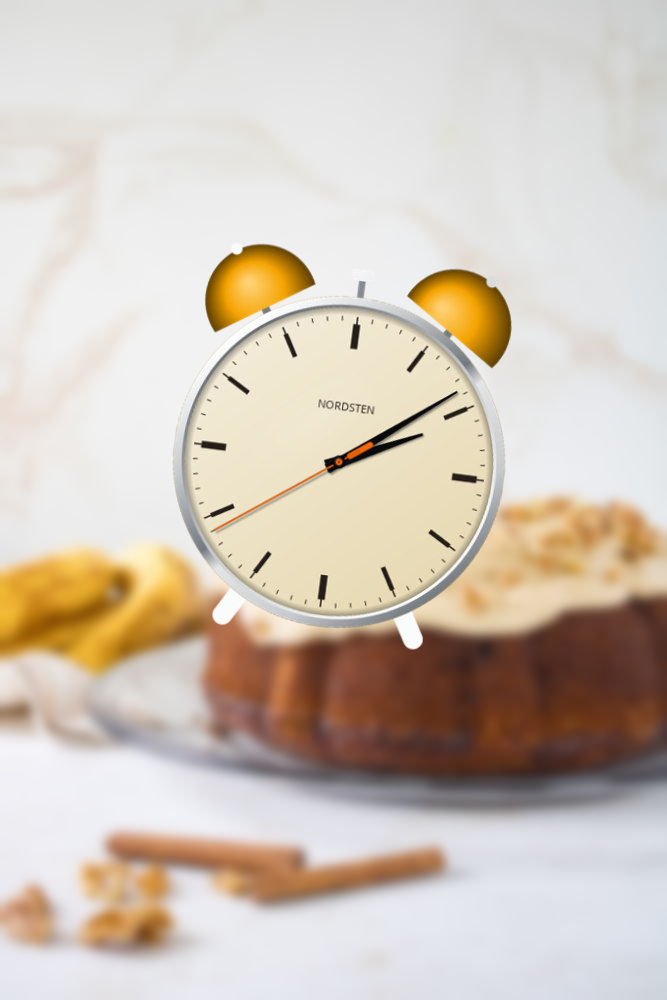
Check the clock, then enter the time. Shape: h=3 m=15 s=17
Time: h=2 m=8 s=39
